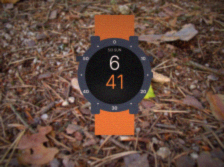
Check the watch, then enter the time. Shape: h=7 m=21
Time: h=6 m=41
